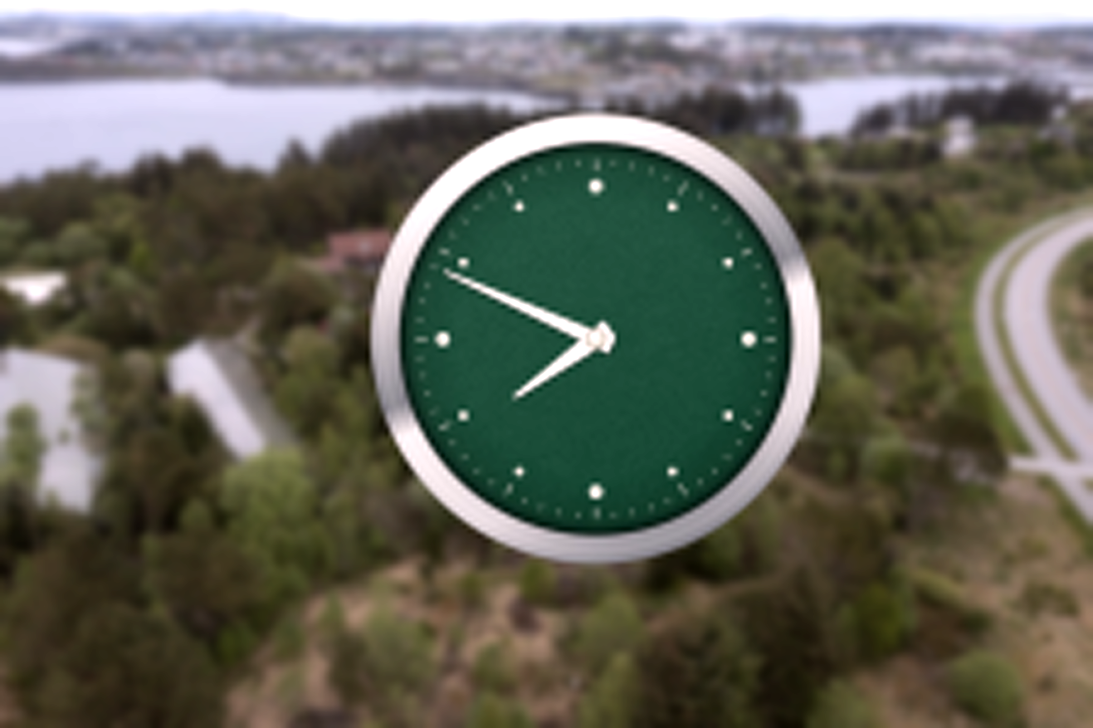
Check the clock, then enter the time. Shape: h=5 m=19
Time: h=7 m=49
